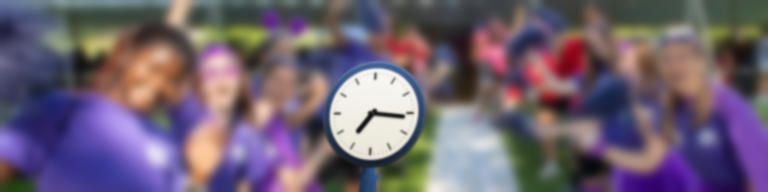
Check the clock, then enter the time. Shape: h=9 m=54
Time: h=7 m=16
